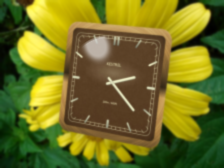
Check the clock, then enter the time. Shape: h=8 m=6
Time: h=2 m=22
